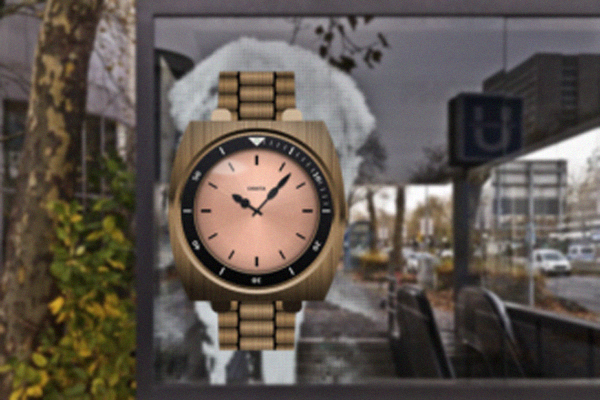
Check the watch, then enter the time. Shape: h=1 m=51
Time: h=10 m=7
